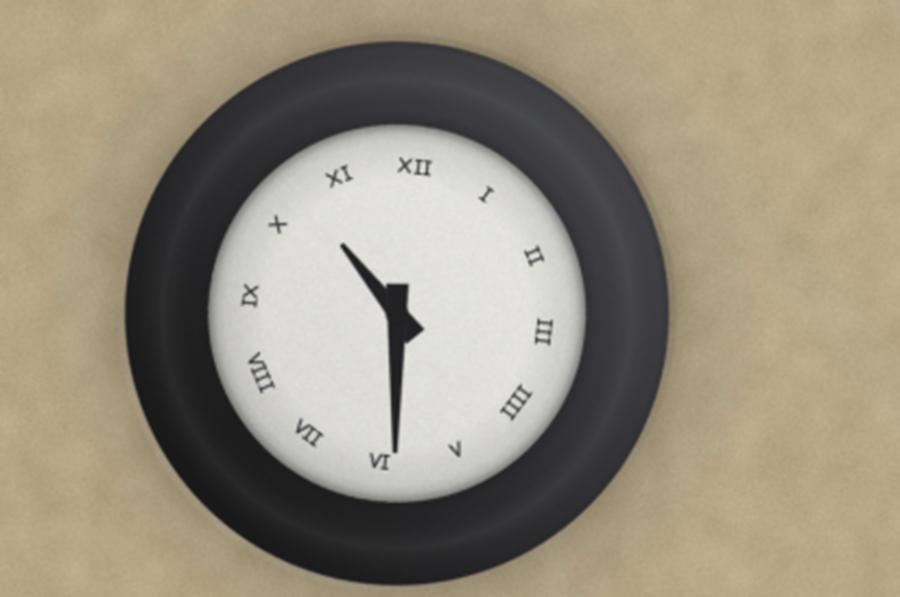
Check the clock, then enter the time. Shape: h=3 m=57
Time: h=10 m=29
